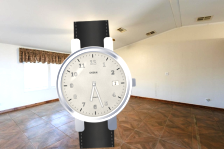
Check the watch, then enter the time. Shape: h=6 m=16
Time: h=6 m=27
